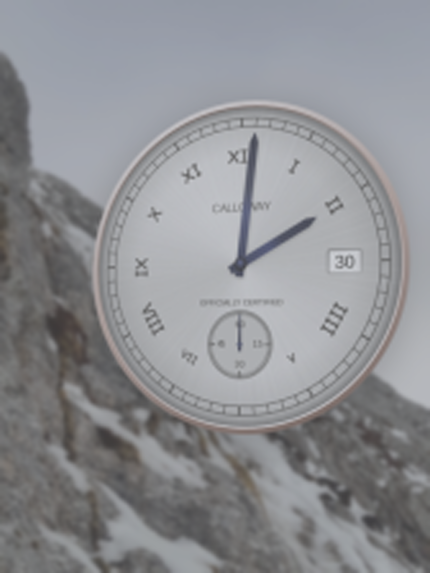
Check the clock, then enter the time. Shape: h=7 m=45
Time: h=2 m=1
